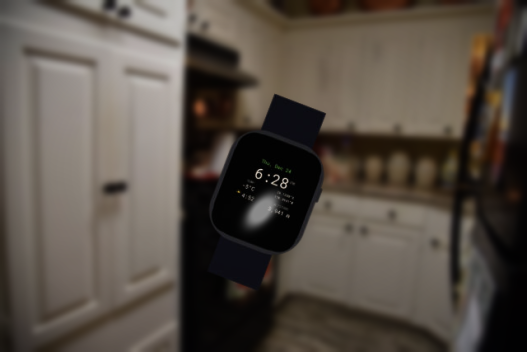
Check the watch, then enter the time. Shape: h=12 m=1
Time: h=6 m=28
